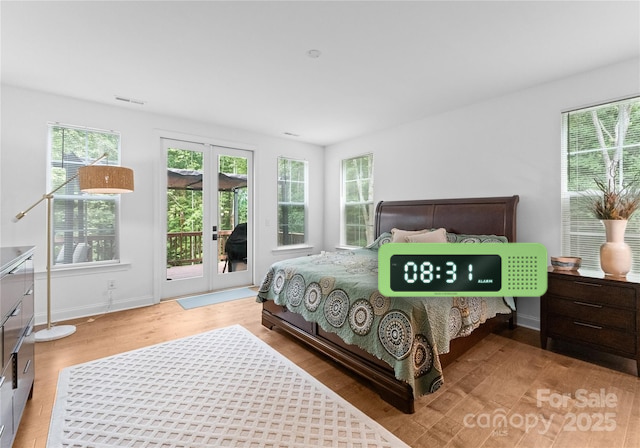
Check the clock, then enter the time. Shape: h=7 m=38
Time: h=8 m=31
